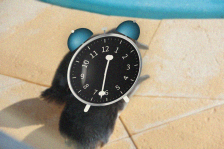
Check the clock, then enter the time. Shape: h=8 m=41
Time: h=12 m=32
